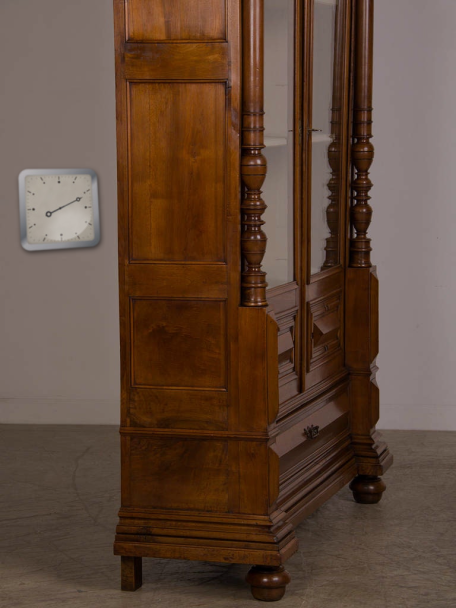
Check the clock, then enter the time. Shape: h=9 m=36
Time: h=8 m=11
